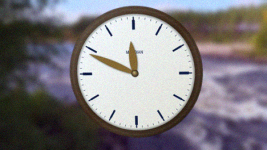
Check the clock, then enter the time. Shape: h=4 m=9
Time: h=11 m=49
